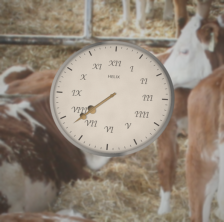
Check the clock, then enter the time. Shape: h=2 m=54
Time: h=7 m=38
